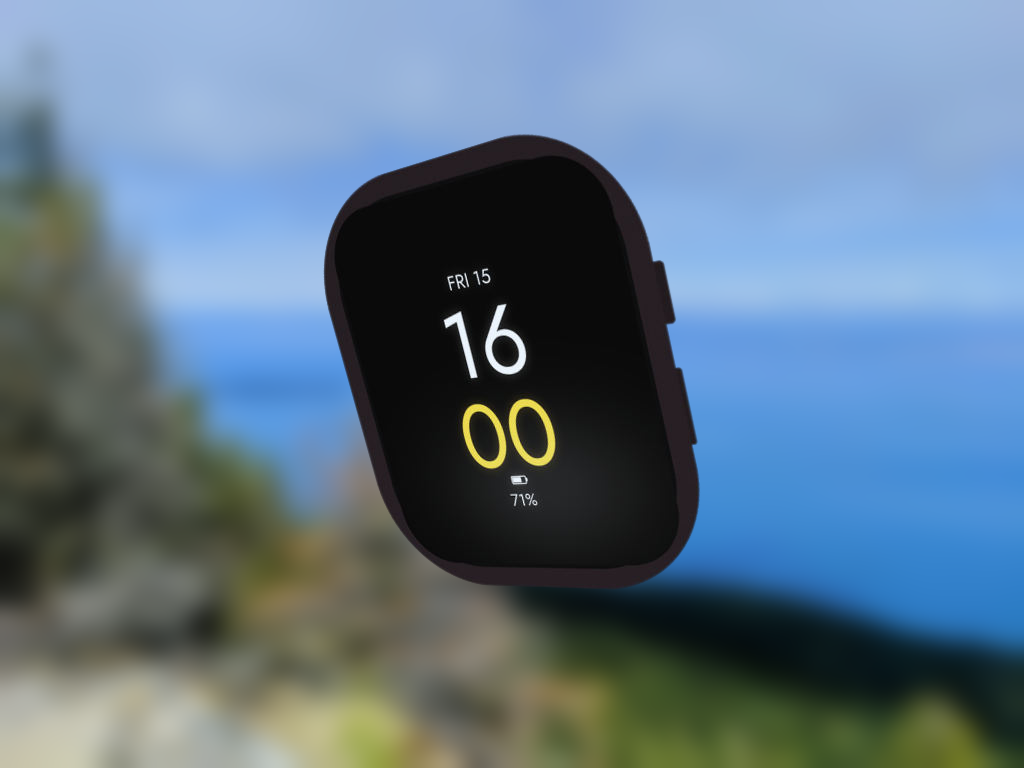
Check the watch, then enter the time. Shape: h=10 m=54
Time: h=16 m=0
